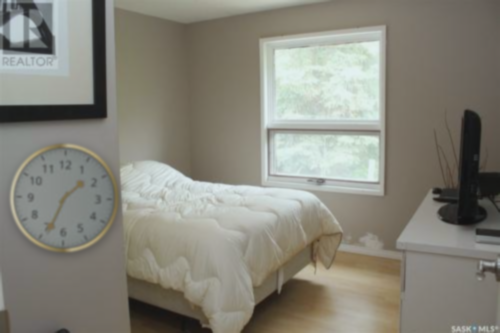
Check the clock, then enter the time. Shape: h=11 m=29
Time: h=1 m=34
